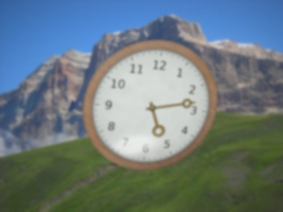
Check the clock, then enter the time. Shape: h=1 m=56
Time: h=5 m=13
